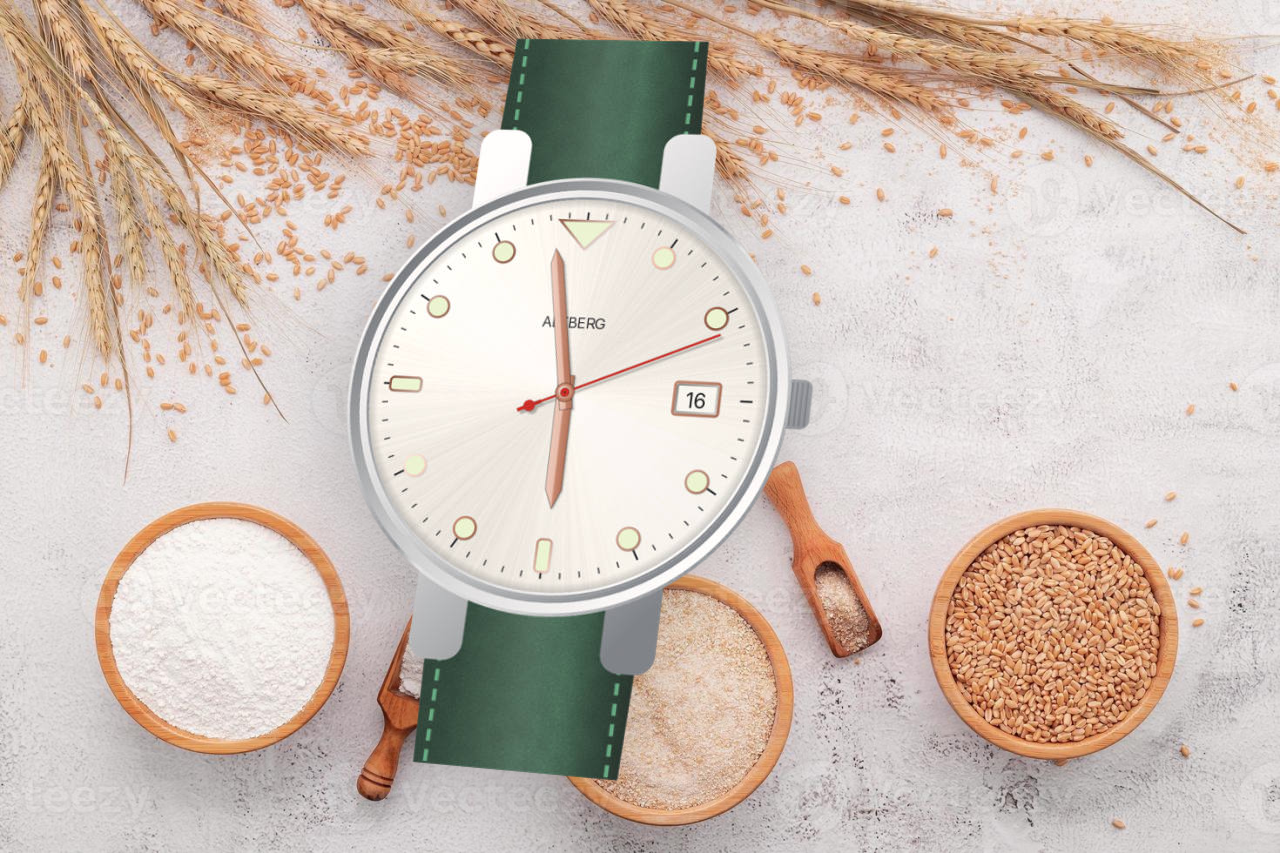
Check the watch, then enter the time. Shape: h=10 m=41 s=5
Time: h=5 m=58 s=11
